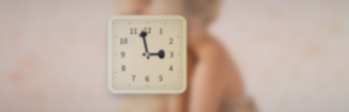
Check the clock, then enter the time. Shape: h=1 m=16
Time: h=2 m=58
